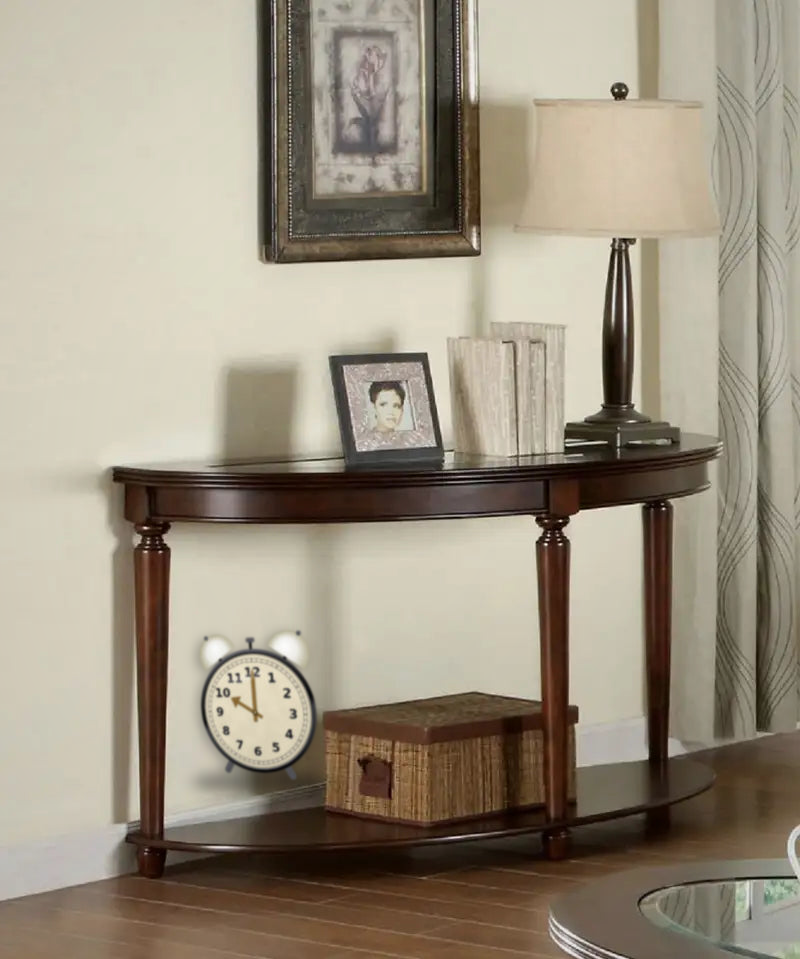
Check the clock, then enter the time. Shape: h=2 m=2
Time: h=10 m=0
